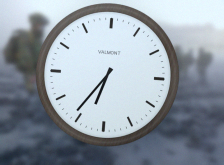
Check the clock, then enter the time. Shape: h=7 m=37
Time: h=6 m=36
